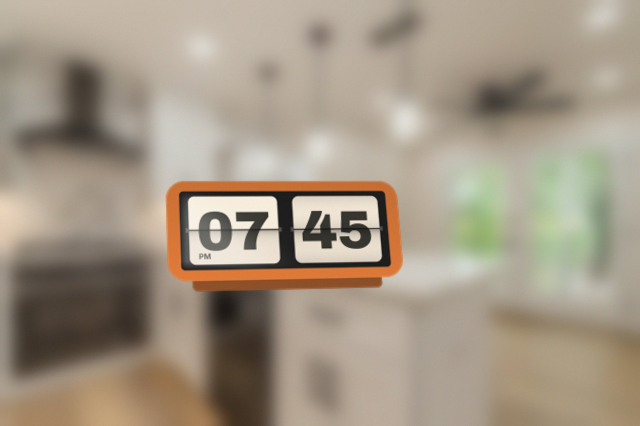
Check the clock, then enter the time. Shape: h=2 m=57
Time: h=7 m=45
